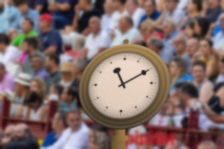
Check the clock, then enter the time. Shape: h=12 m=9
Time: h=11 m=10
